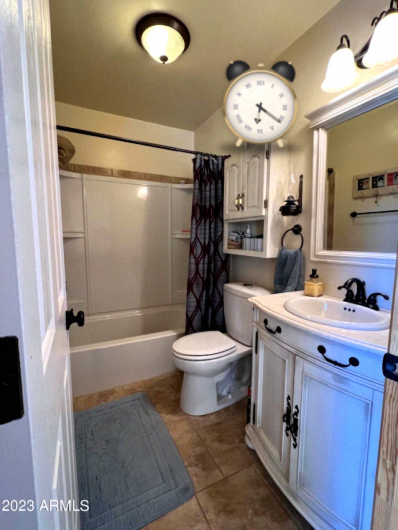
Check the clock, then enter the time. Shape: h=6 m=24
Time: h=6 m=21
